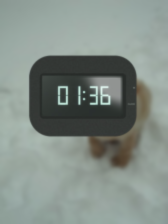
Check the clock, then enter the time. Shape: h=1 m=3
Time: h=1 m=36
